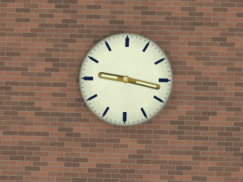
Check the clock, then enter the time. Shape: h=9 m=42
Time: h=9 m=17
